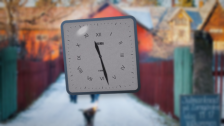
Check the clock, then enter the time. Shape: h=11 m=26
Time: h=11 m=28
